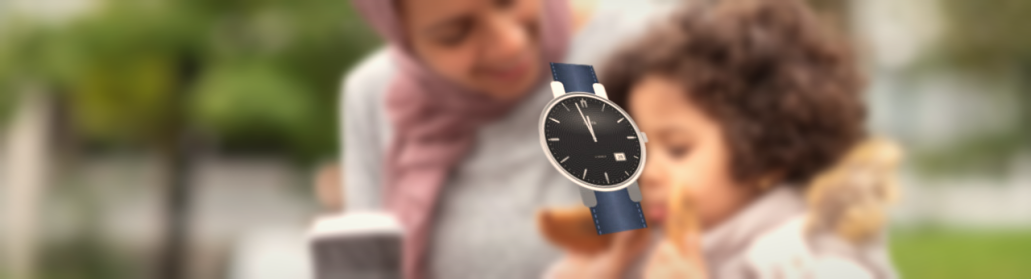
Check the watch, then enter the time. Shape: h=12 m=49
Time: h=11 m=58
